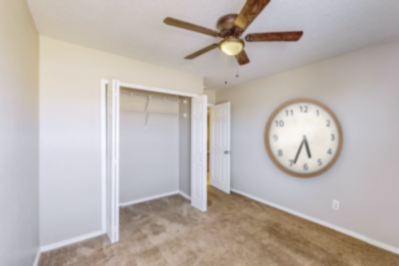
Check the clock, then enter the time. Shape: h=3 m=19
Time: h=5 m=34
